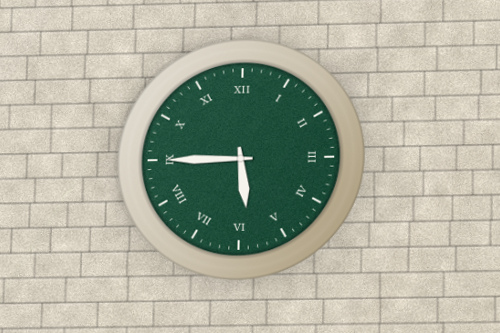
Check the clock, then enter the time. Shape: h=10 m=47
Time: h=5 m=45
